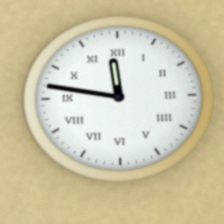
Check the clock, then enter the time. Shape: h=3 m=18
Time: h=11 m=47
